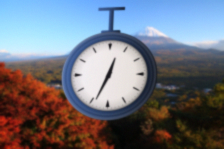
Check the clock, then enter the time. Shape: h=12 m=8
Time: h=12 m=34
